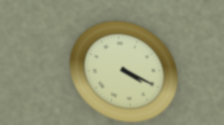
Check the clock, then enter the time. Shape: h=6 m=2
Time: h=4 m=20
